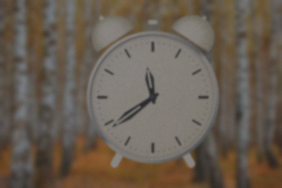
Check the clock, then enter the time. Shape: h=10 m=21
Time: h=11 m=39
